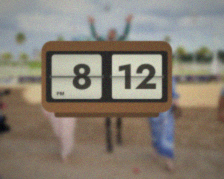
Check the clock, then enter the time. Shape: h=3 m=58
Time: h=8 m=12
